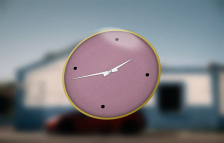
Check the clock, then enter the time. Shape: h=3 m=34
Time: h=1 m=42
